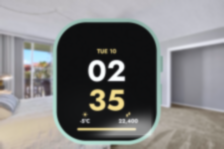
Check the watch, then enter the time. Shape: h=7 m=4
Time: h=2 m=35
